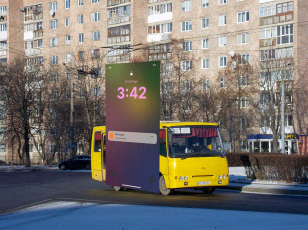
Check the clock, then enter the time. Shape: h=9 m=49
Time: h=3 m=42
